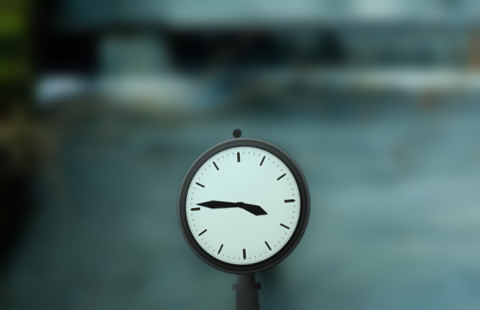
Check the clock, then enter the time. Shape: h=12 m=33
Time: h=3 m=46
